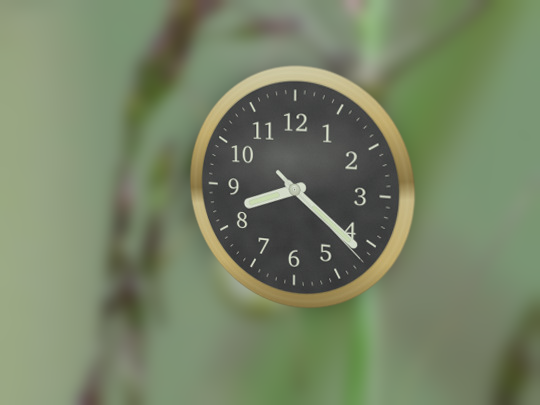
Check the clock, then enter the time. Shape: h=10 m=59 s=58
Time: h=8 m=21 s=22
